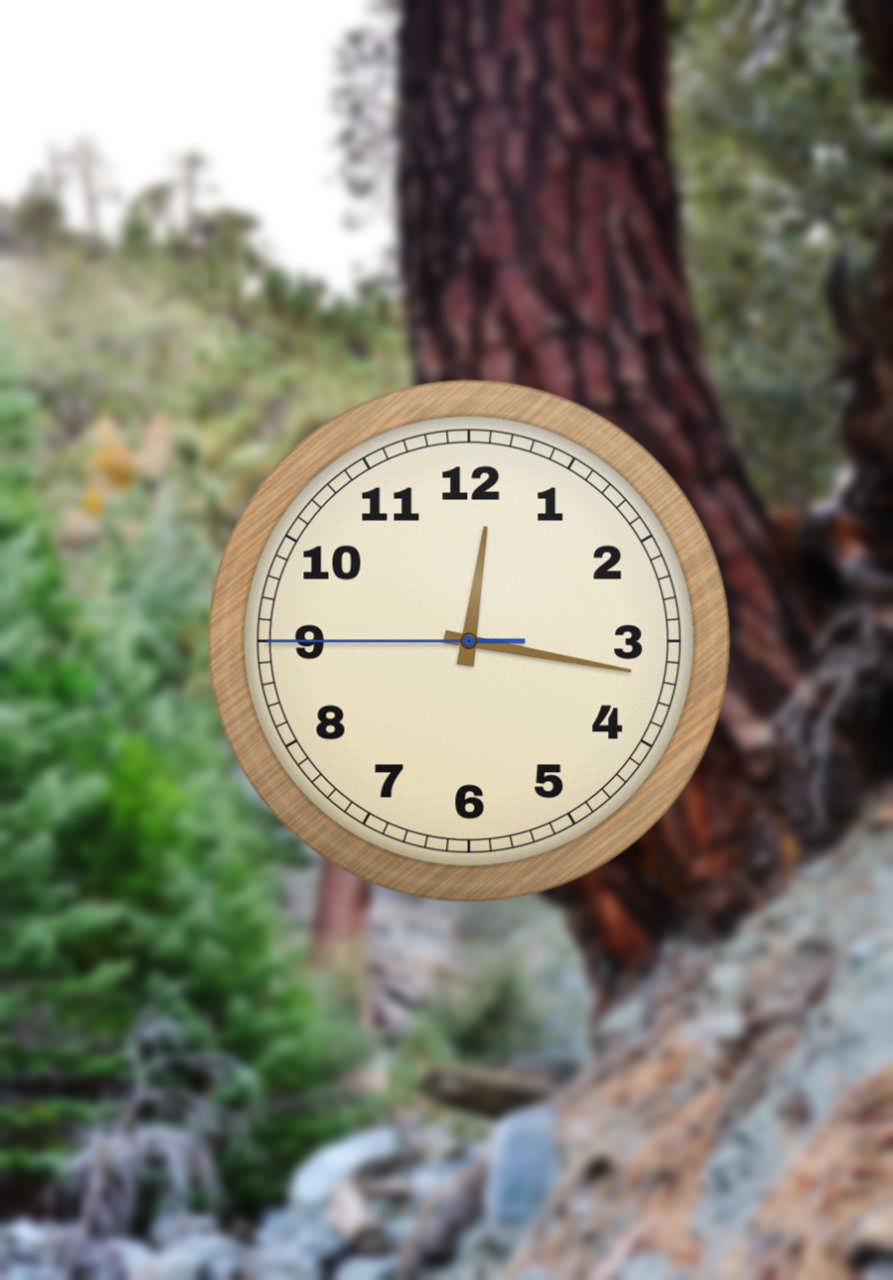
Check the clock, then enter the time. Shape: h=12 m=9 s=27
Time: h=12 m=16 s=45
